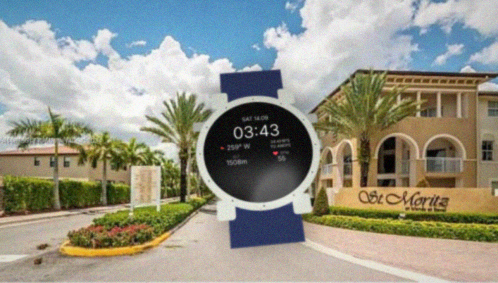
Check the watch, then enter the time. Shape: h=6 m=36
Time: h=3 m=43
